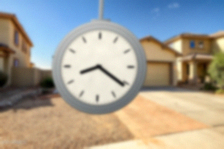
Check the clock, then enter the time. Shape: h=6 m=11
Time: h=8 m=21
